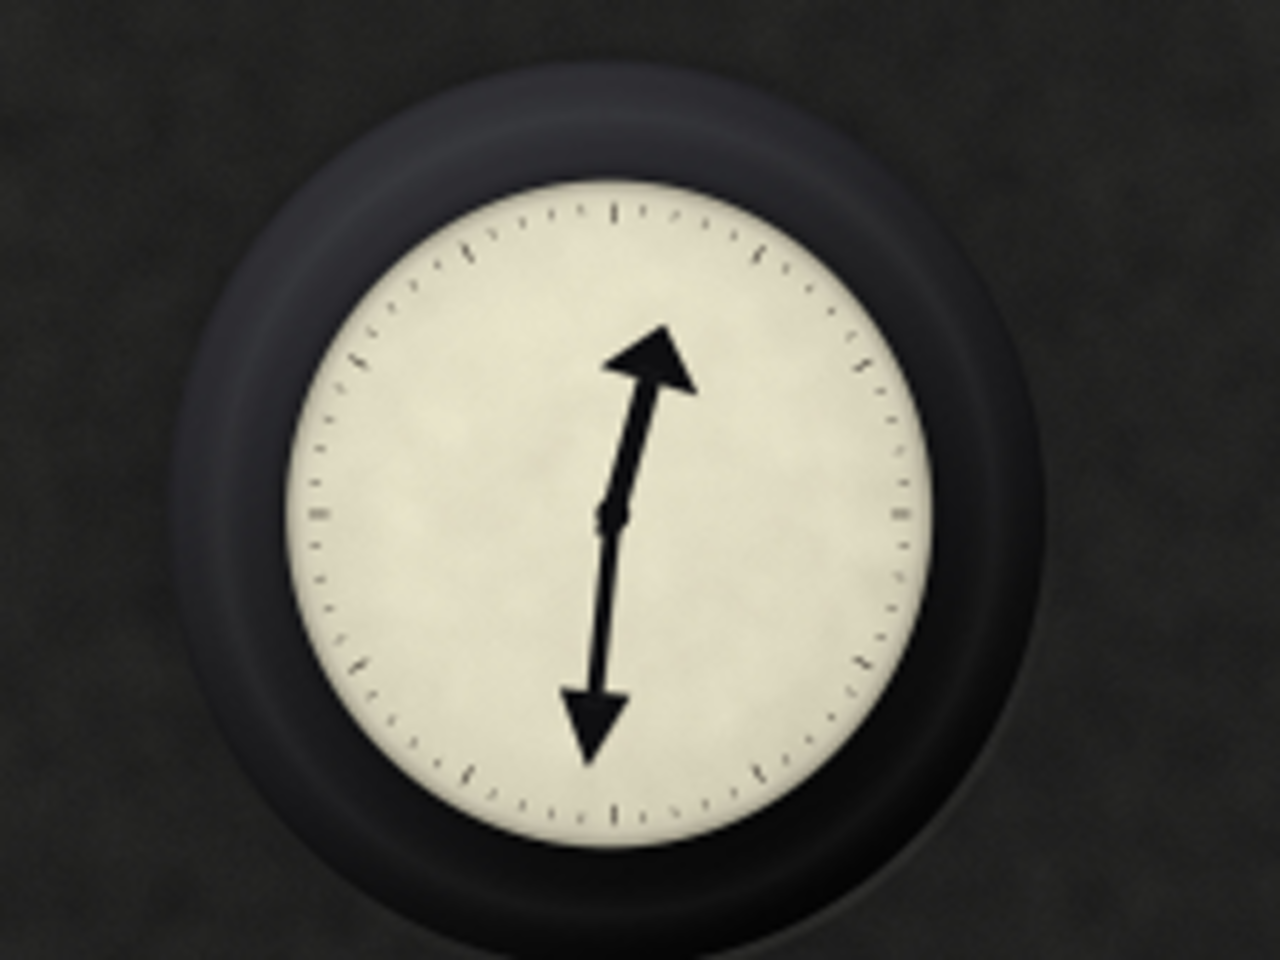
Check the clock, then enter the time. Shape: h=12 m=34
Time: h=12 m=31
